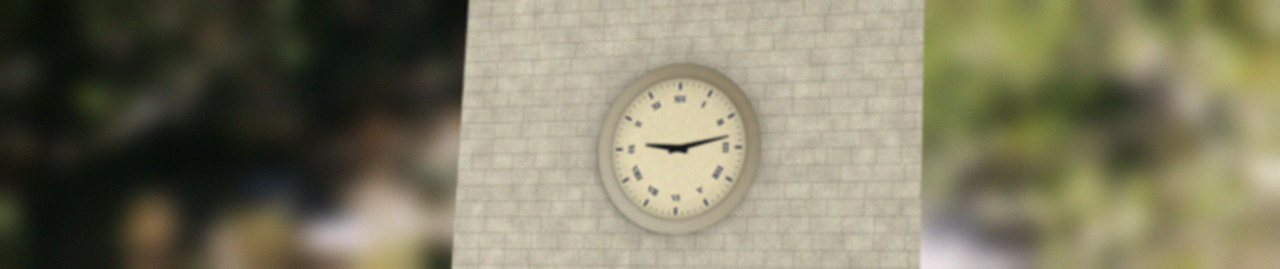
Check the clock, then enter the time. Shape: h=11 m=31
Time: h=9 m=13
